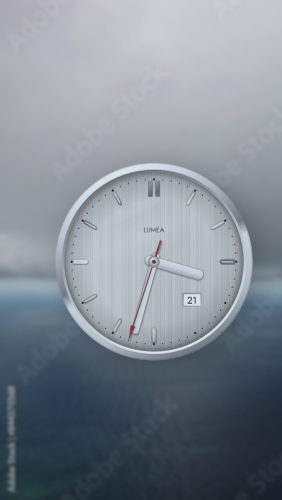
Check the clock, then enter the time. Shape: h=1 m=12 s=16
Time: h=3 m=32 s=33
